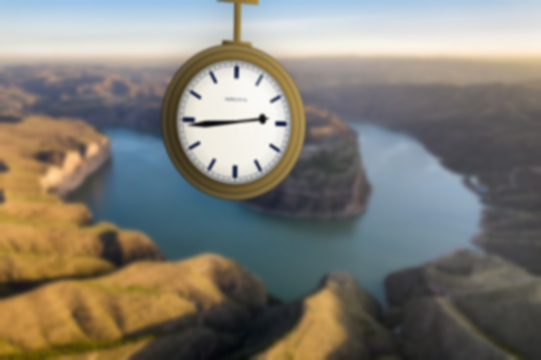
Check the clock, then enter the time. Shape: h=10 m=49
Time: h=2 m=44
